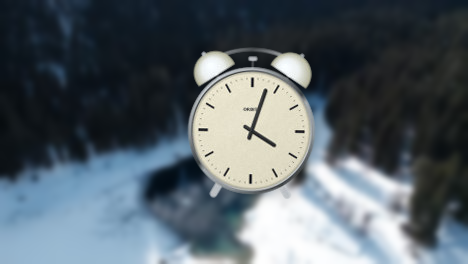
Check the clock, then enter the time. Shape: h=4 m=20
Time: h=4 m=3
